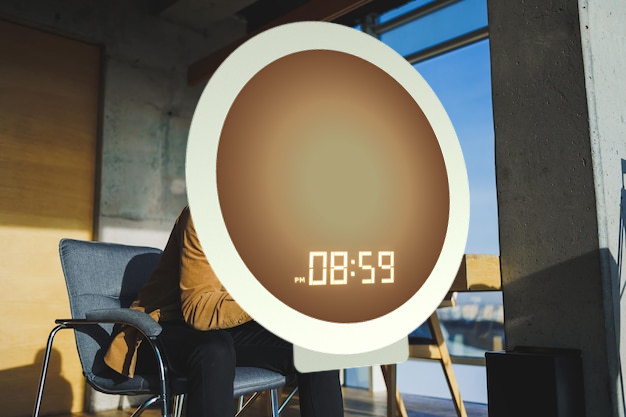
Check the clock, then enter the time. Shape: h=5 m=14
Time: h=8 m=59
